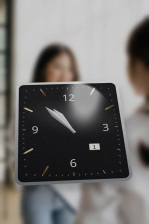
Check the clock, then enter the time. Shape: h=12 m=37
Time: h=10 m=53
